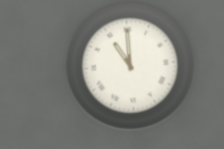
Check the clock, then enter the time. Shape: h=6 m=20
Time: h=11 m=0
